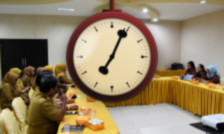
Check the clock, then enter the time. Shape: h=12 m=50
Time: h=7 m=4
